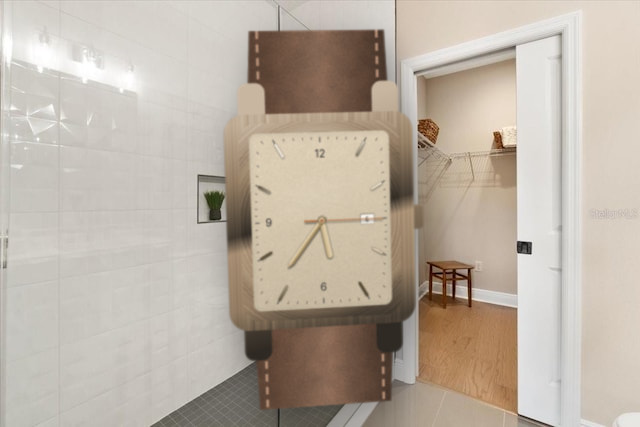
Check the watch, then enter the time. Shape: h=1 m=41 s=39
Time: h=5 m=36 s=15
